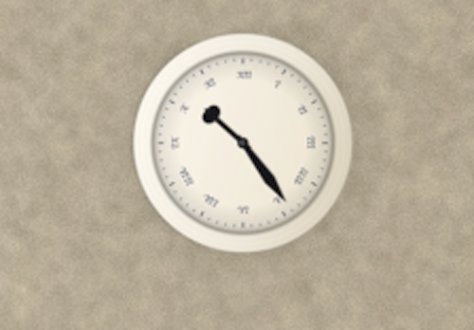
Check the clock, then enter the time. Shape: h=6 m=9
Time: h=10 m=24
